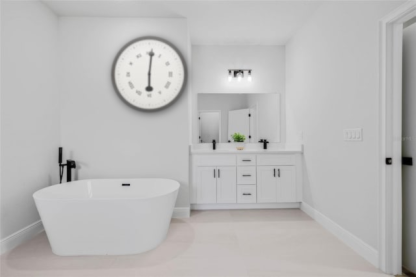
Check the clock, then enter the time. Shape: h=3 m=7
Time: h=6 m=1
